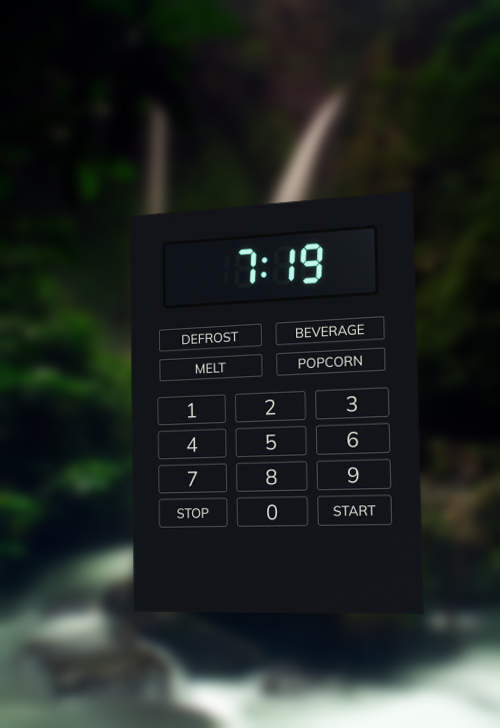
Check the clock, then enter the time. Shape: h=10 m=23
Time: h=7 m=19
